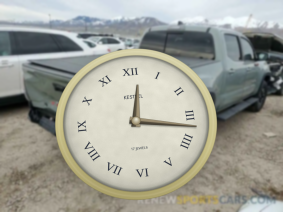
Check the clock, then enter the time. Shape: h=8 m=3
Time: h=12 m=17
